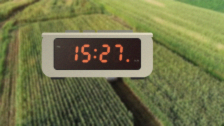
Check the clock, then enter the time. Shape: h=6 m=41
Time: h=15 m=27
